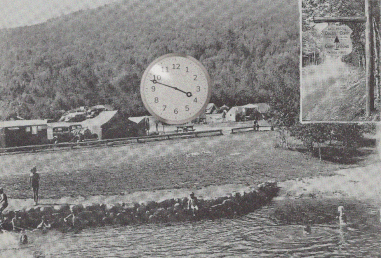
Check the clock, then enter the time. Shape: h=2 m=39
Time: h=3 m=48
